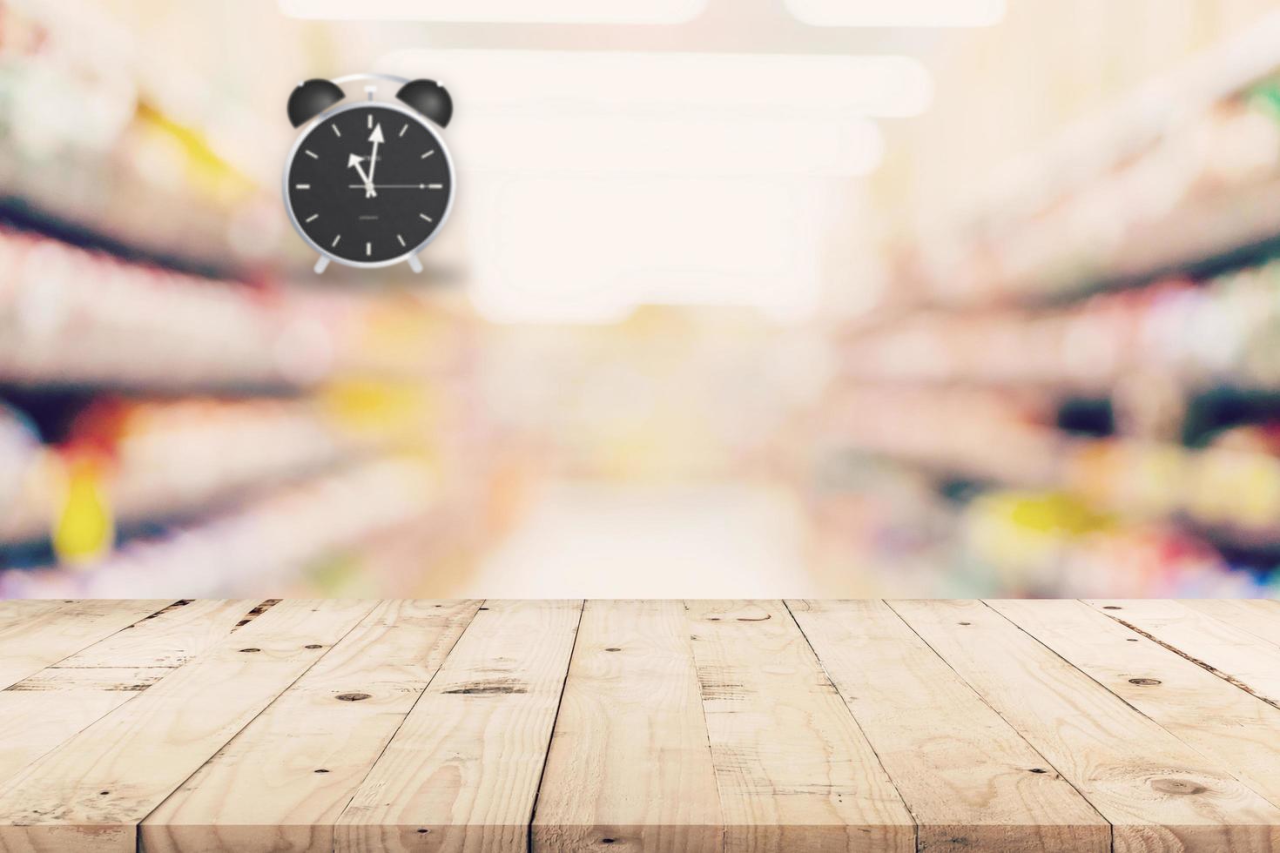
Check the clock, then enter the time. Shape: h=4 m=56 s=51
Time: h=11 m=1 s=15
